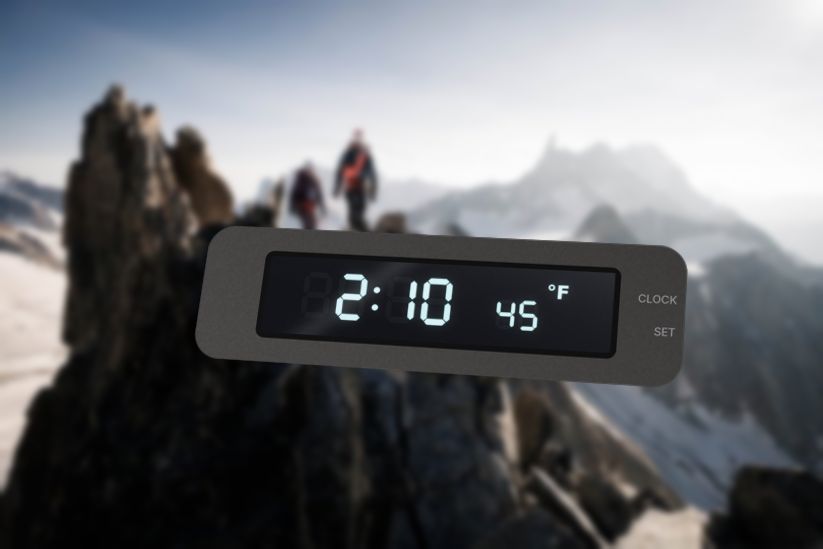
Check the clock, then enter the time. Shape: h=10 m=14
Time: h=2 m=10
